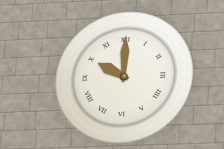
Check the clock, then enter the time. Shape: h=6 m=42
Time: h=10 m=0
